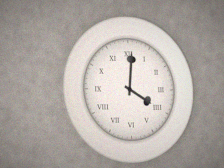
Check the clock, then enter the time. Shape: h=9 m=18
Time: h=4 m=1
